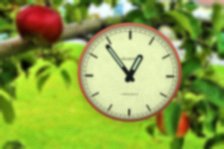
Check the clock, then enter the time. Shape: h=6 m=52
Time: h=12 m=54
